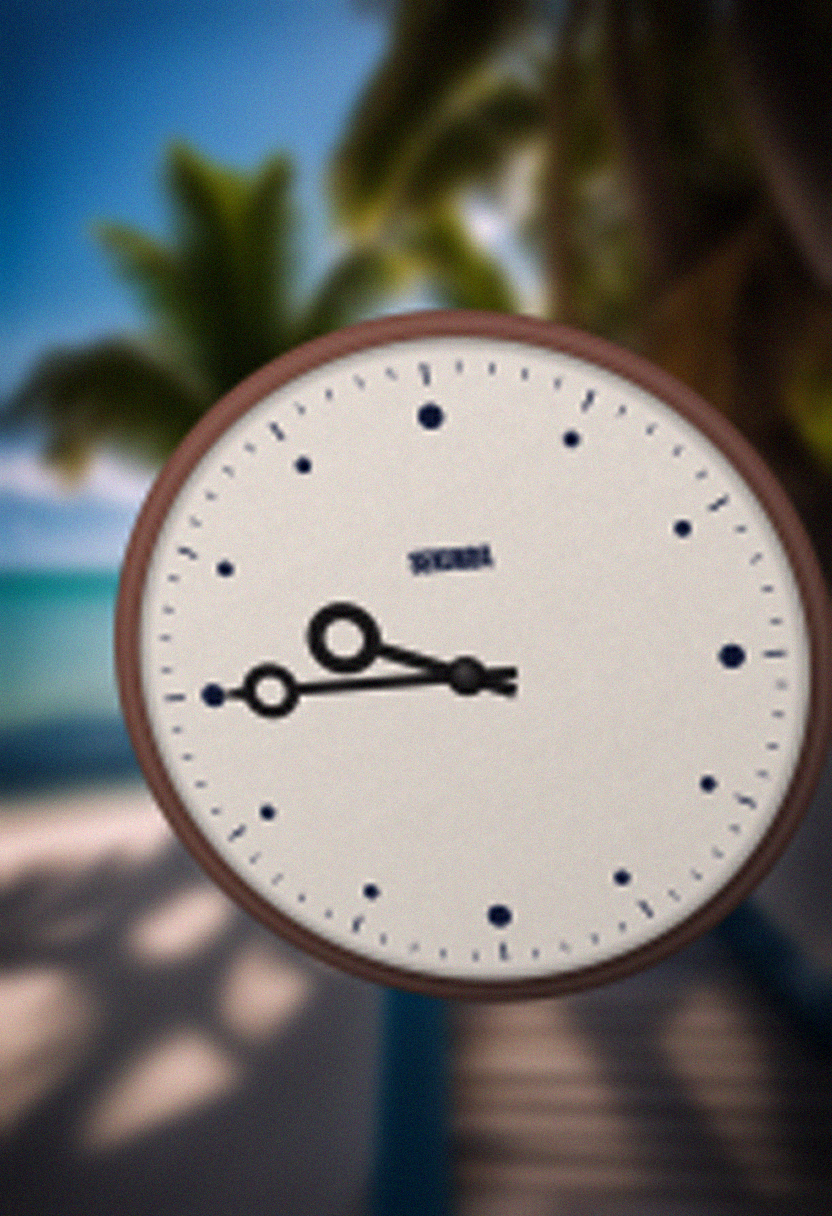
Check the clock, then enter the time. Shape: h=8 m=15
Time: h=9 m=45
